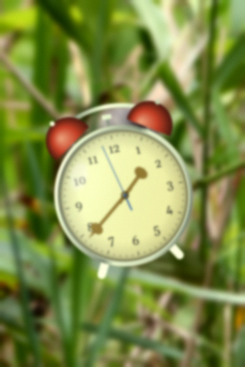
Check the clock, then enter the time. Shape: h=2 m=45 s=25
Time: h=1 m=38 s=58
